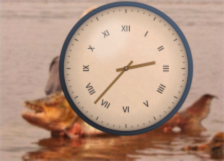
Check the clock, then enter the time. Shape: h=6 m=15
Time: h=2 m=37
